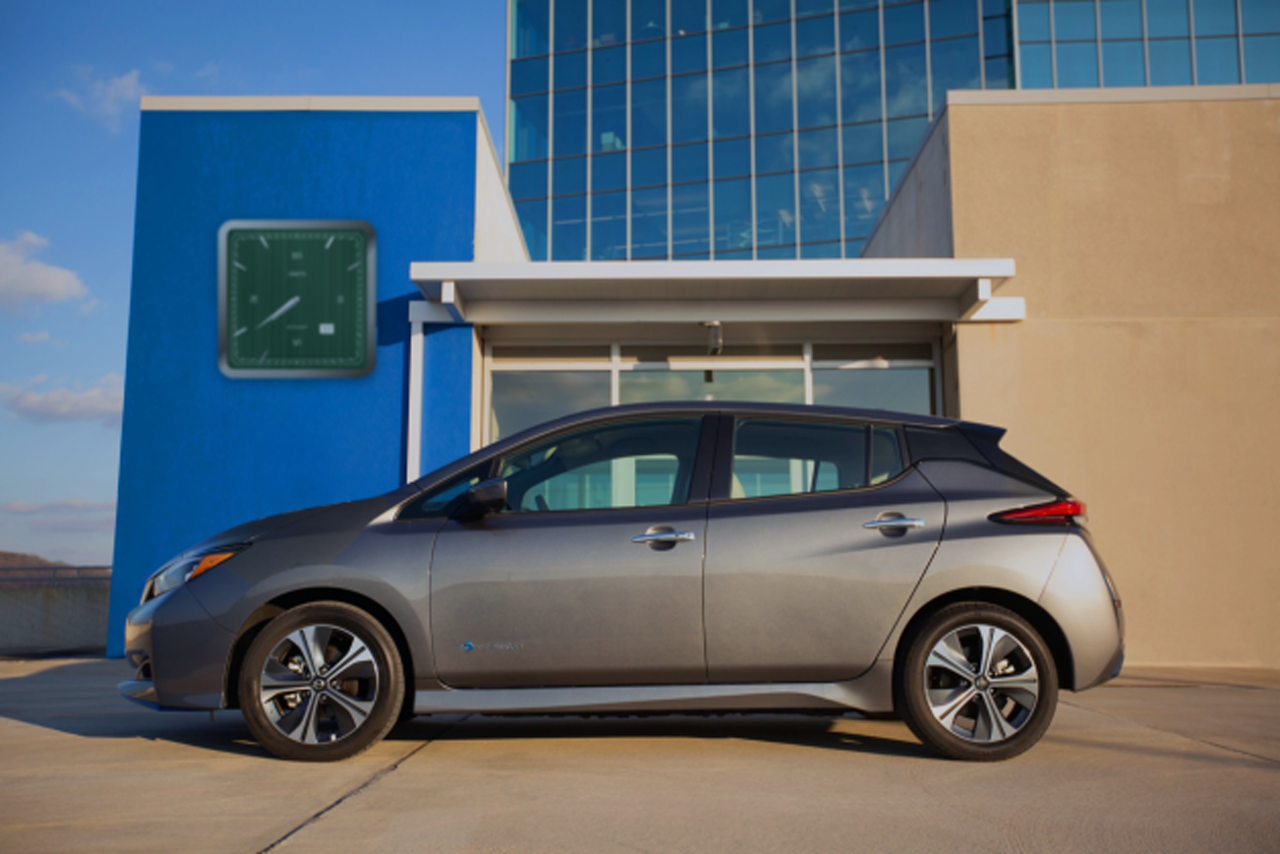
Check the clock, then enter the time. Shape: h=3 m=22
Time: h=7 m=39
